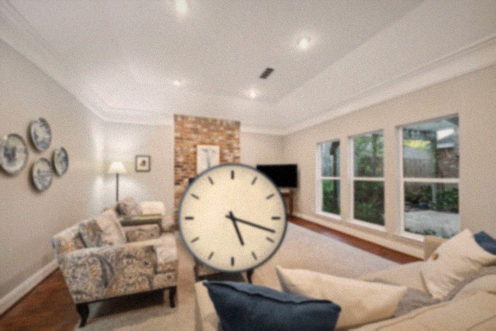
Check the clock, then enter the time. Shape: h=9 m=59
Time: h=5 m=18
